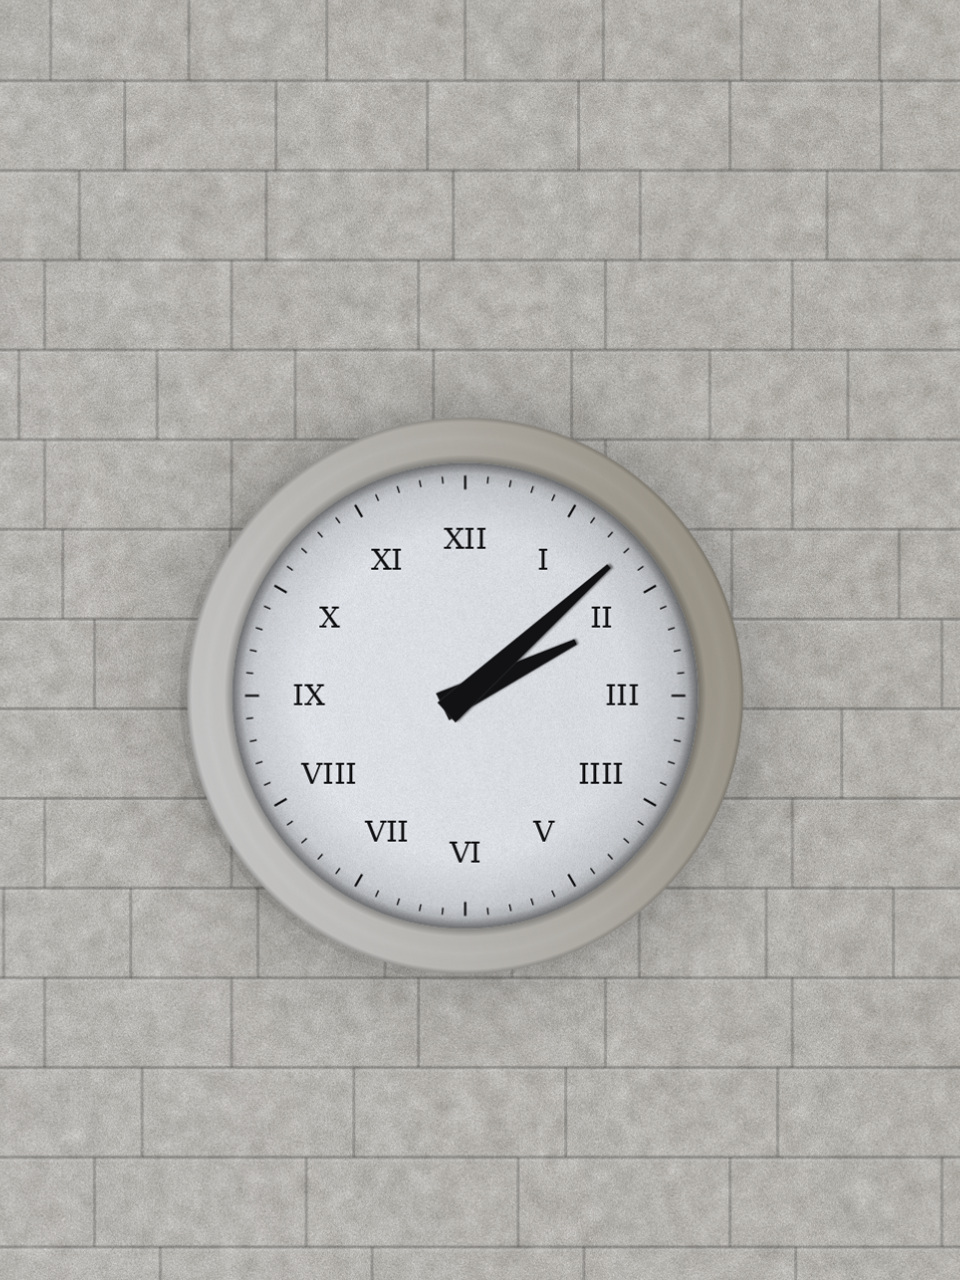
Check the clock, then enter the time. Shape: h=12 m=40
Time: h=2 m=8
